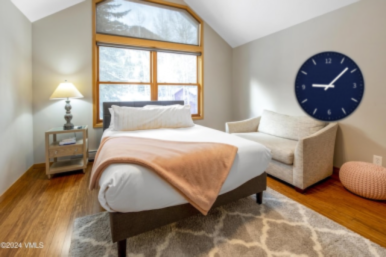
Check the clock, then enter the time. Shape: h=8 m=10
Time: h=9 m=8
